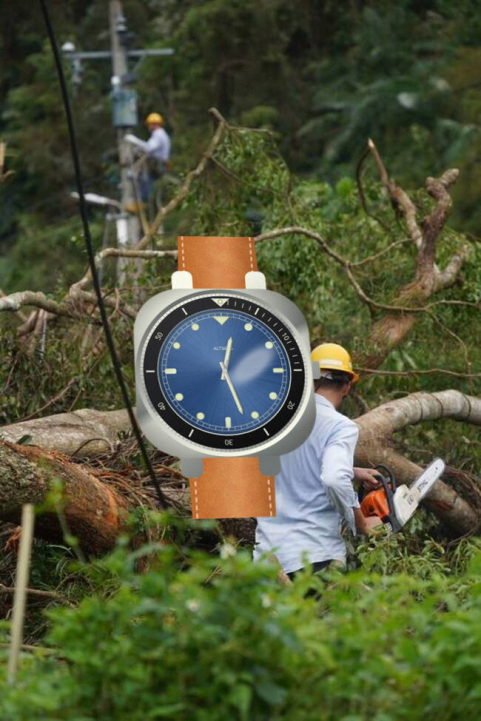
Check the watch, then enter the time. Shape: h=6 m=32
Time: h=12 m=27
